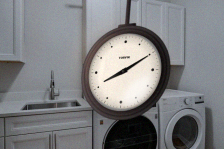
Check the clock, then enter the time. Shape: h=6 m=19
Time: h=8 m=10
